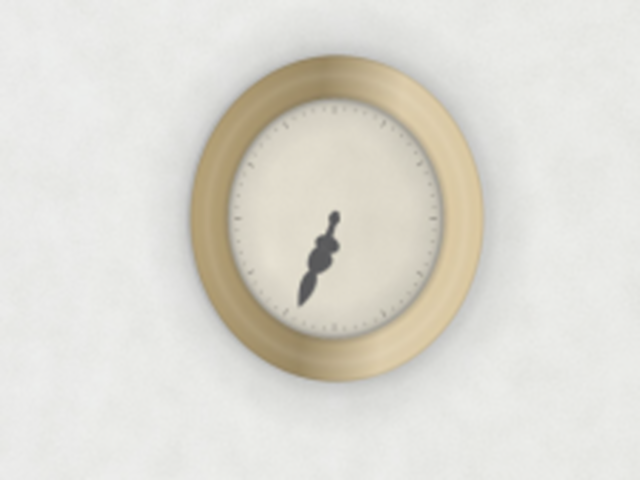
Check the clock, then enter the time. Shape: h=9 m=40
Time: h=6 m=34
